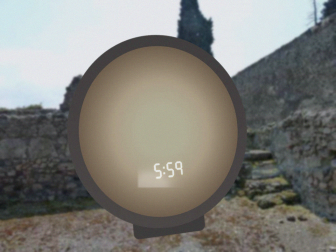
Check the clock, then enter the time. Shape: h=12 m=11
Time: h=5 m=59
